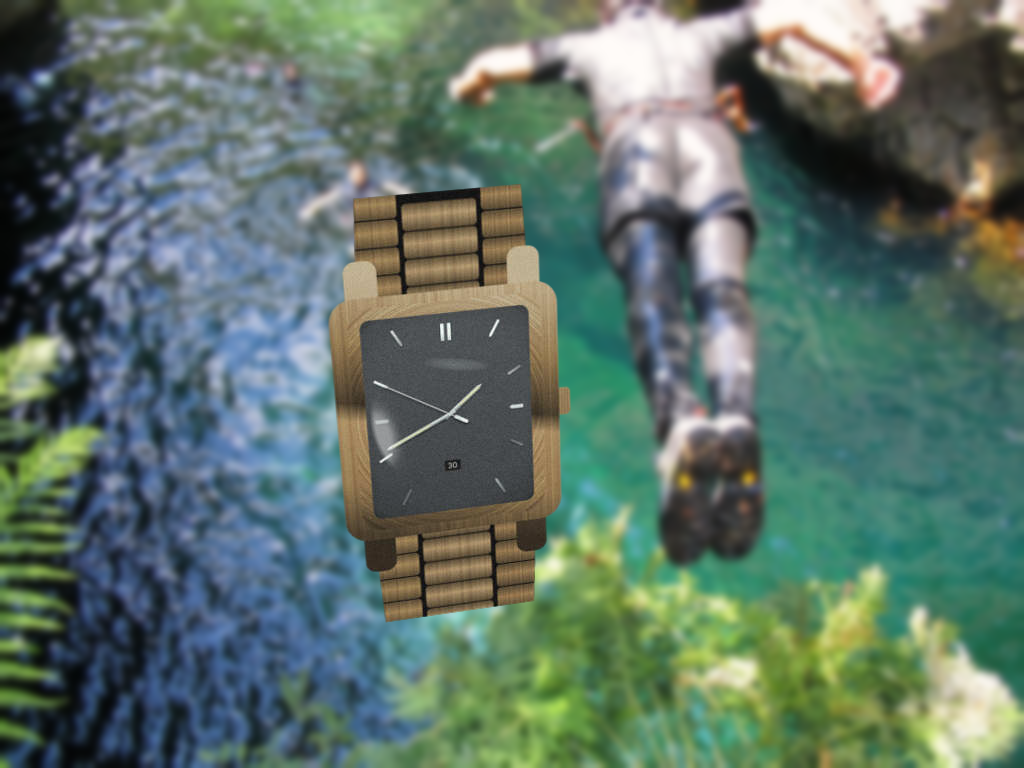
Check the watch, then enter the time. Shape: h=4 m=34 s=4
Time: h=1 m=40 s=50
